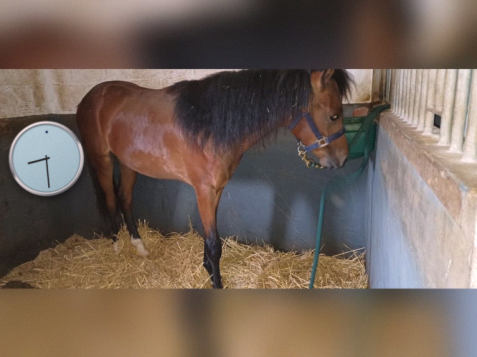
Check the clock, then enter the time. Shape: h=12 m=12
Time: h=8 m=29
